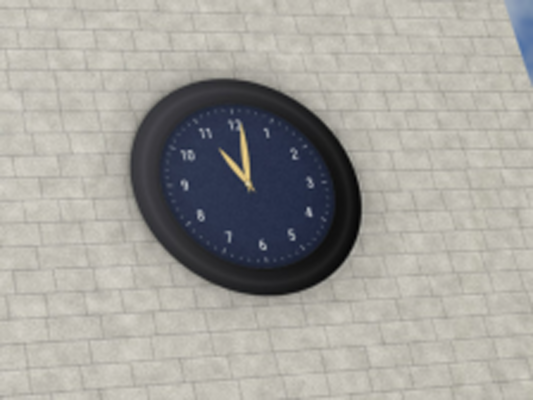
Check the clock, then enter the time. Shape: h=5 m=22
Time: h=11 m=1
